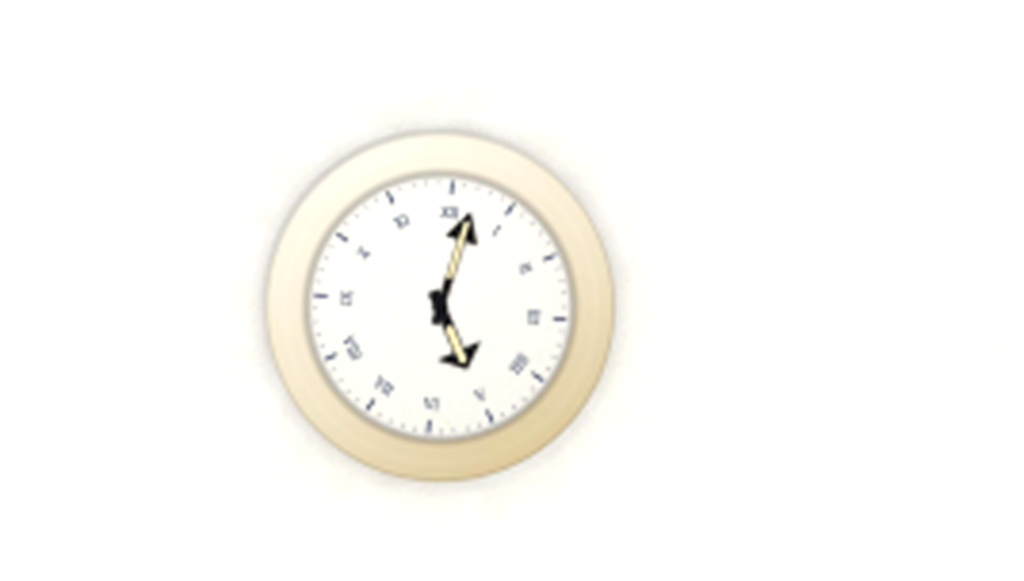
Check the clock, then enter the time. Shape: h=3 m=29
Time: h=5 m=2
